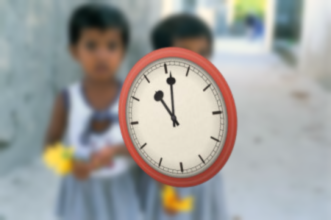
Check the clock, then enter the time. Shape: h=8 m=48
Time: h=11 m=1
